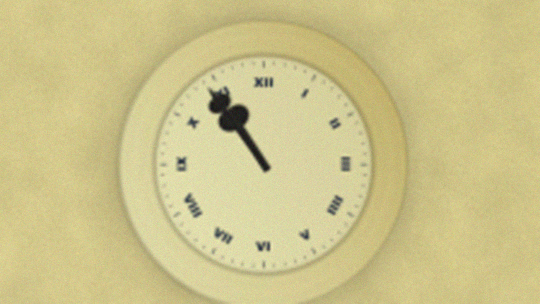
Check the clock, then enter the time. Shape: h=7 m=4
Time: h=10 m=54
